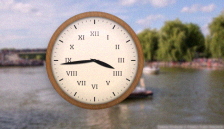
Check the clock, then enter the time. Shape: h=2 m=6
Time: h=3 m=44
